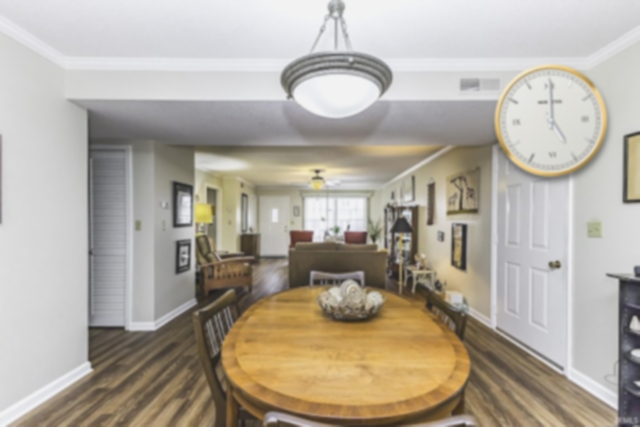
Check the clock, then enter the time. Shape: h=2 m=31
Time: h=5 m=0
